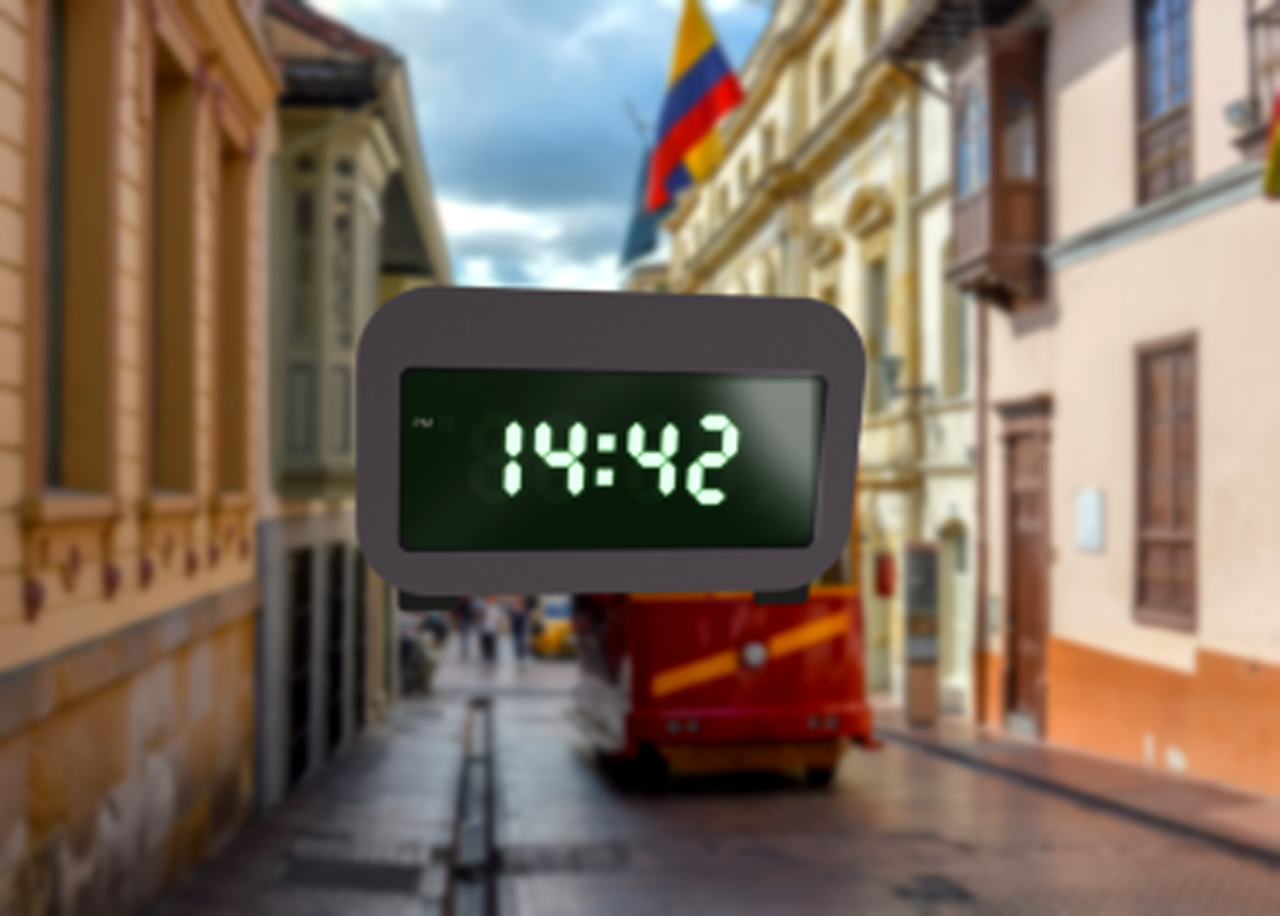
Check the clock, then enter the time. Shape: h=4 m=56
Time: h=14 m=42
